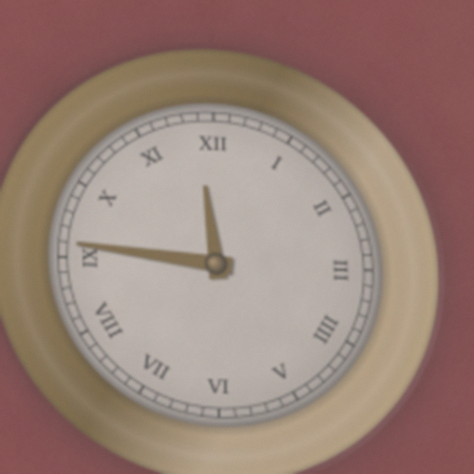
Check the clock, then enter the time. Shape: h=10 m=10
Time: h=11 m=46
